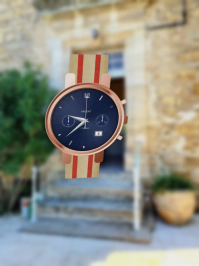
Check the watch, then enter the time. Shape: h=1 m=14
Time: h=9 m=38
